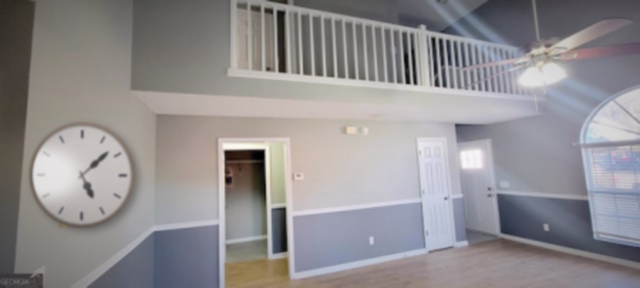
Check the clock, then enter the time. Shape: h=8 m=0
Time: h=5 m=8
